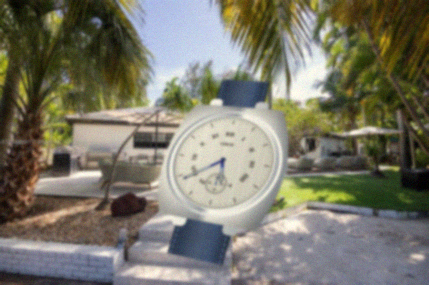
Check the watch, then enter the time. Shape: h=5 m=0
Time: h=5 m=39
